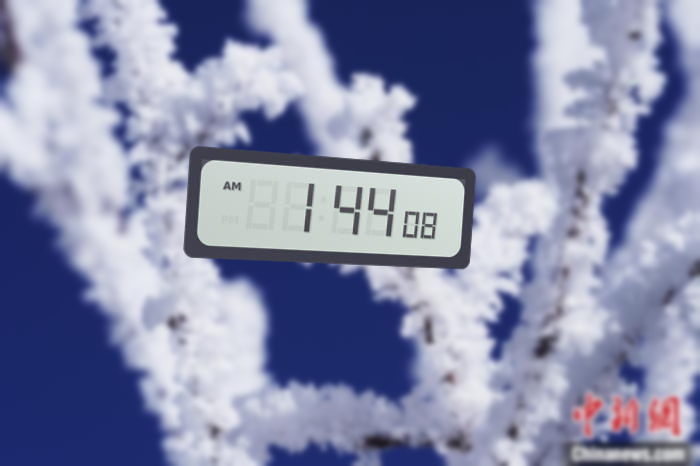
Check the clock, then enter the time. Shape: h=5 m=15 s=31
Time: h=1 m=44 s=8
